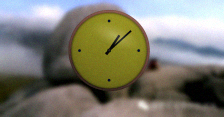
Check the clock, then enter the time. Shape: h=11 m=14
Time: h=1 m=8
